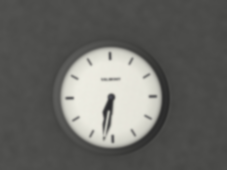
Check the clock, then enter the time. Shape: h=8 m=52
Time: h=6 m=32
